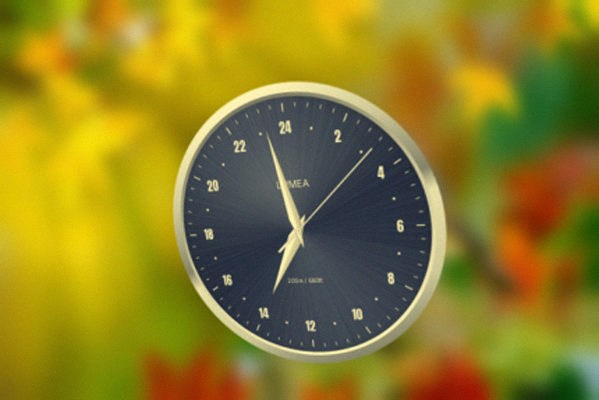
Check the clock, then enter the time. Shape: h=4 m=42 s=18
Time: h=13 m=58 s=8
